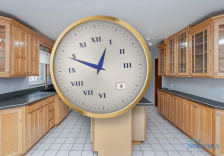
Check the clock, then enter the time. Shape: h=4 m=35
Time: h=12 m=49
